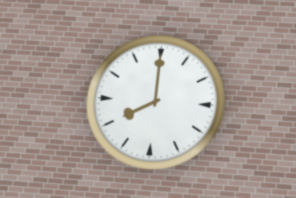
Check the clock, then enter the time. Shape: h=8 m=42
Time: h=8 m=0
